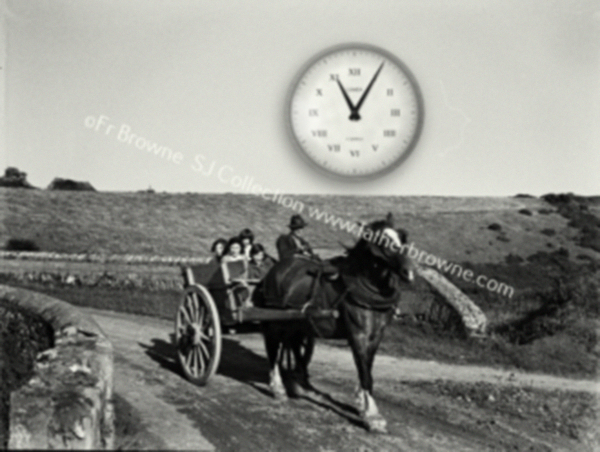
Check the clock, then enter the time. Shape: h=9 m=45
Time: h=11 m=5
